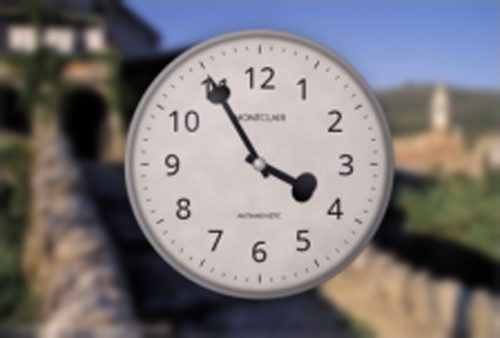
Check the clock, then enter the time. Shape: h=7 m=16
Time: h=3 m=55
